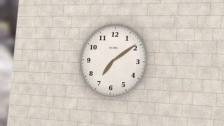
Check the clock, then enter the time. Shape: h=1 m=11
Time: h=7 m=9
